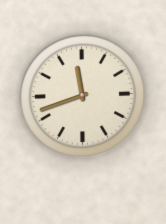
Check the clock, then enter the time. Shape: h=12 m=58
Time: h=11 m=42
